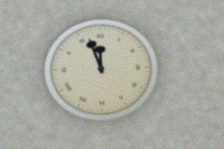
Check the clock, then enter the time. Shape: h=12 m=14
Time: h=11 m=57
